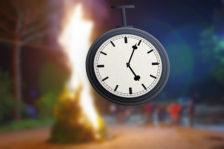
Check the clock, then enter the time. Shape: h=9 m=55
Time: h=5 m=4
